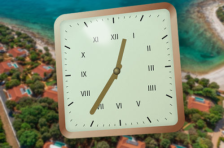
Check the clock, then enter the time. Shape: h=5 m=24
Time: h=12 m=36
